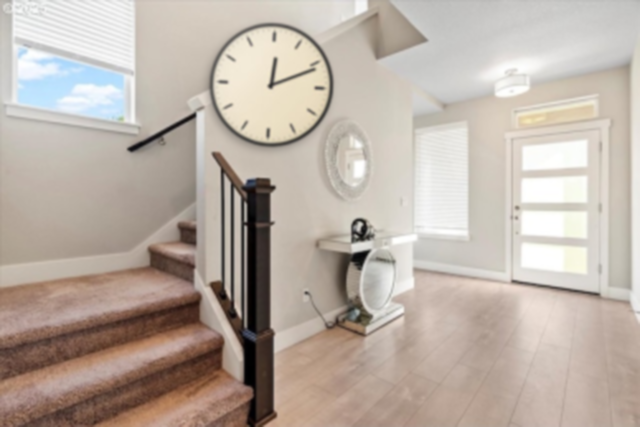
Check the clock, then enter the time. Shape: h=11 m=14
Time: h=12 m=11
